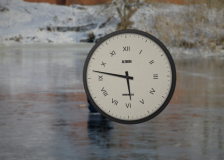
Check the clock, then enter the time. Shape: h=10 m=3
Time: h=5 m=47
